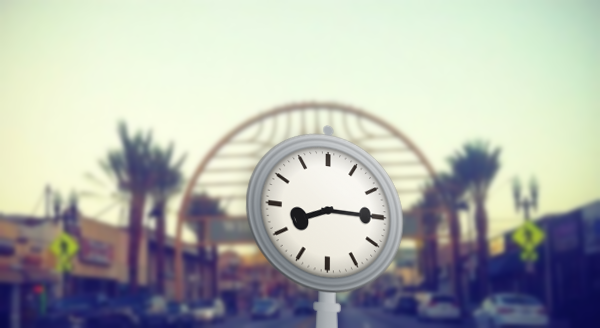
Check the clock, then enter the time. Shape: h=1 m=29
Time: h=8 m=15
